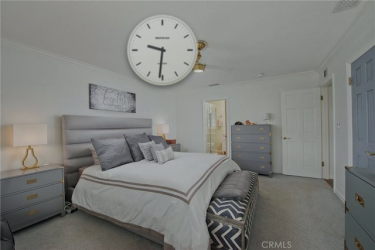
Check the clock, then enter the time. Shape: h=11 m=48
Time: h=9 m=31
